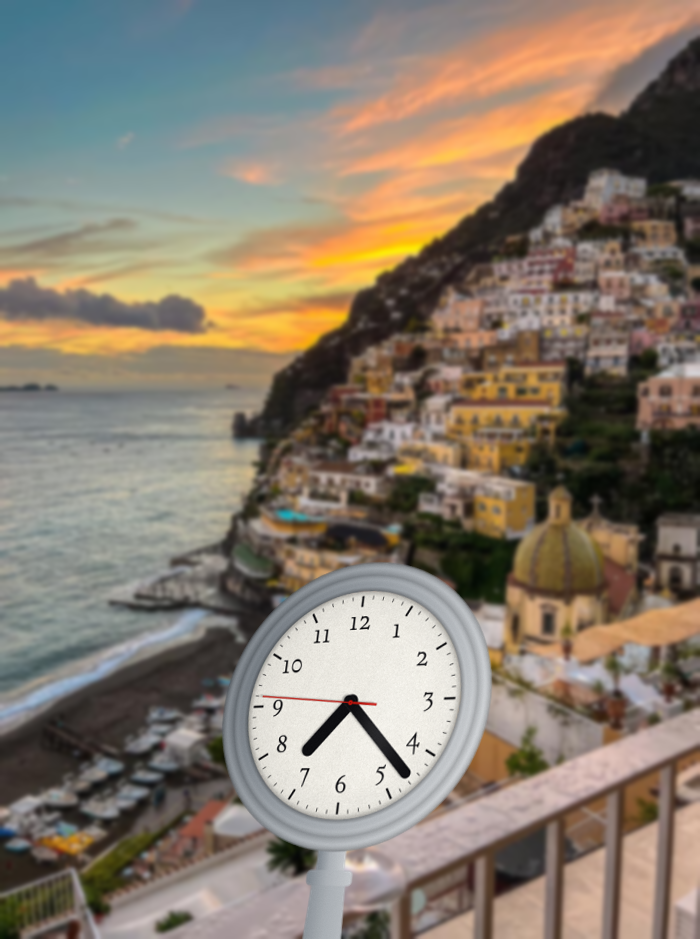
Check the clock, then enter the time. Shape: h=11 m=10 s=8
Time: h=7 m=22 s=46
